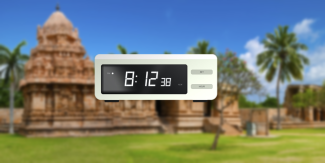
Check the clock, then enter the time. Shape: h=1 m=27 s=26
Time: h=8 m=12 s=38
